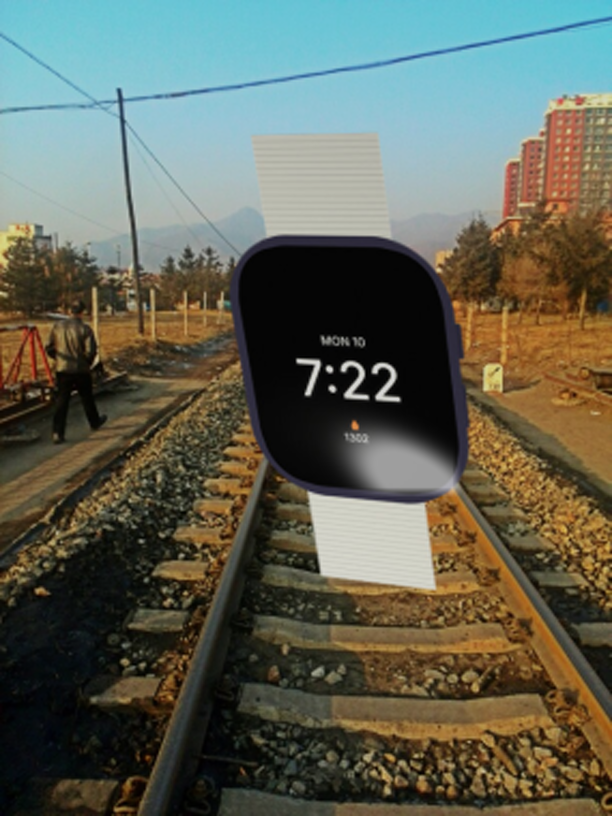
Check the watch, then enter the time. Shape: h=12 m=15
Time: h=7 m=22
